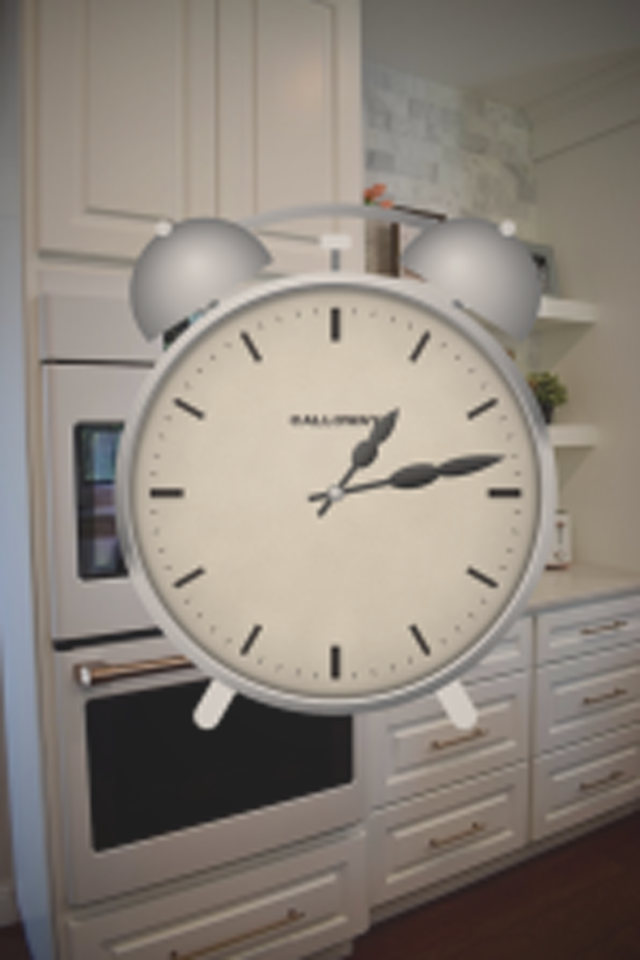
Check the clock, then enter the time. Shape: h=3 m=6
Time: h=1 m=13
